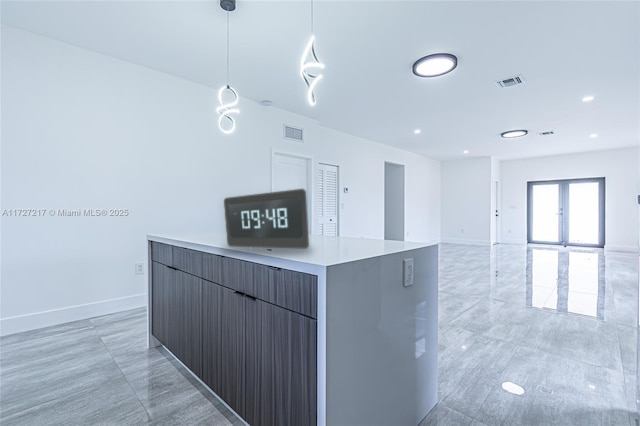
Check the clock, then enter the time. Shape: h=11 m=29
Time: h=9 m=48
